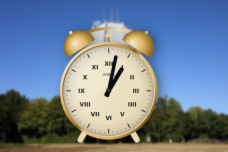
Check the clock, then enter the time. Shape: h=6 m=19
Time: h=1 m=2
